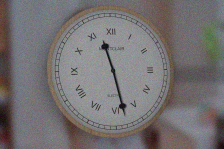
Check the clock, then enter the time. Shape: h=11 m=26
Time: h=11 m=28
